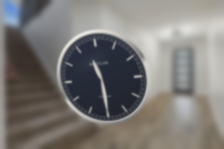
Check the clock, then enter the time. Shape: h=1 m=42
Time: h=11 m=30
